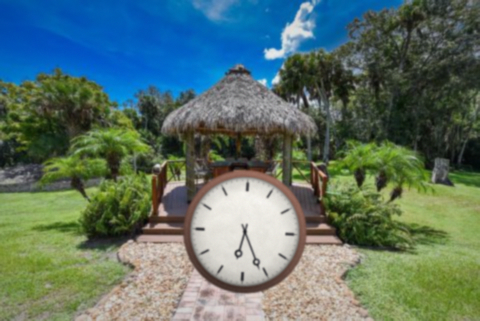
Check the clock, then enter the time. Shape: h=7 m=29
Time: h=6 m=26
